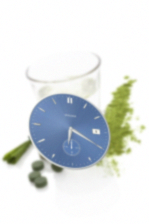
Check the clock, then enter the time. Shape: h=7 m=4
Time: h=6 m=20
